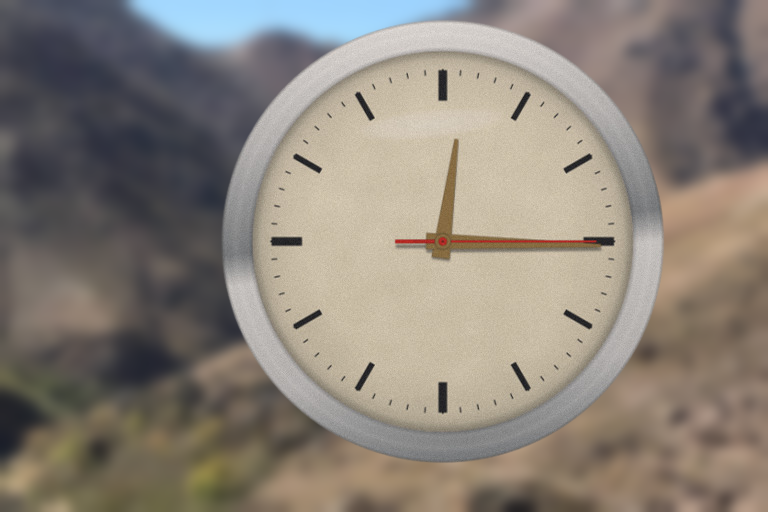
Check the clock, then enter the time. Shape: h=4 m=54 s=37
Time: h=12 m=15 s=15
